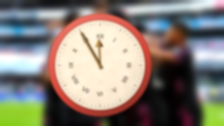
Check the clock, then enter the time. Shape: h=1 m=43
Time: h=11 m=55
